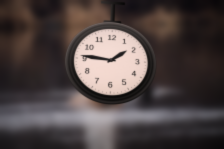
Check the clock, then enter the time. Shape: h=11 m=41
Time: h=1 m=46
